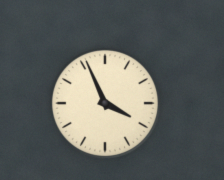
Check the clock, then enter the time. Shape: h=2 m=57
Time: h=3 m=56
